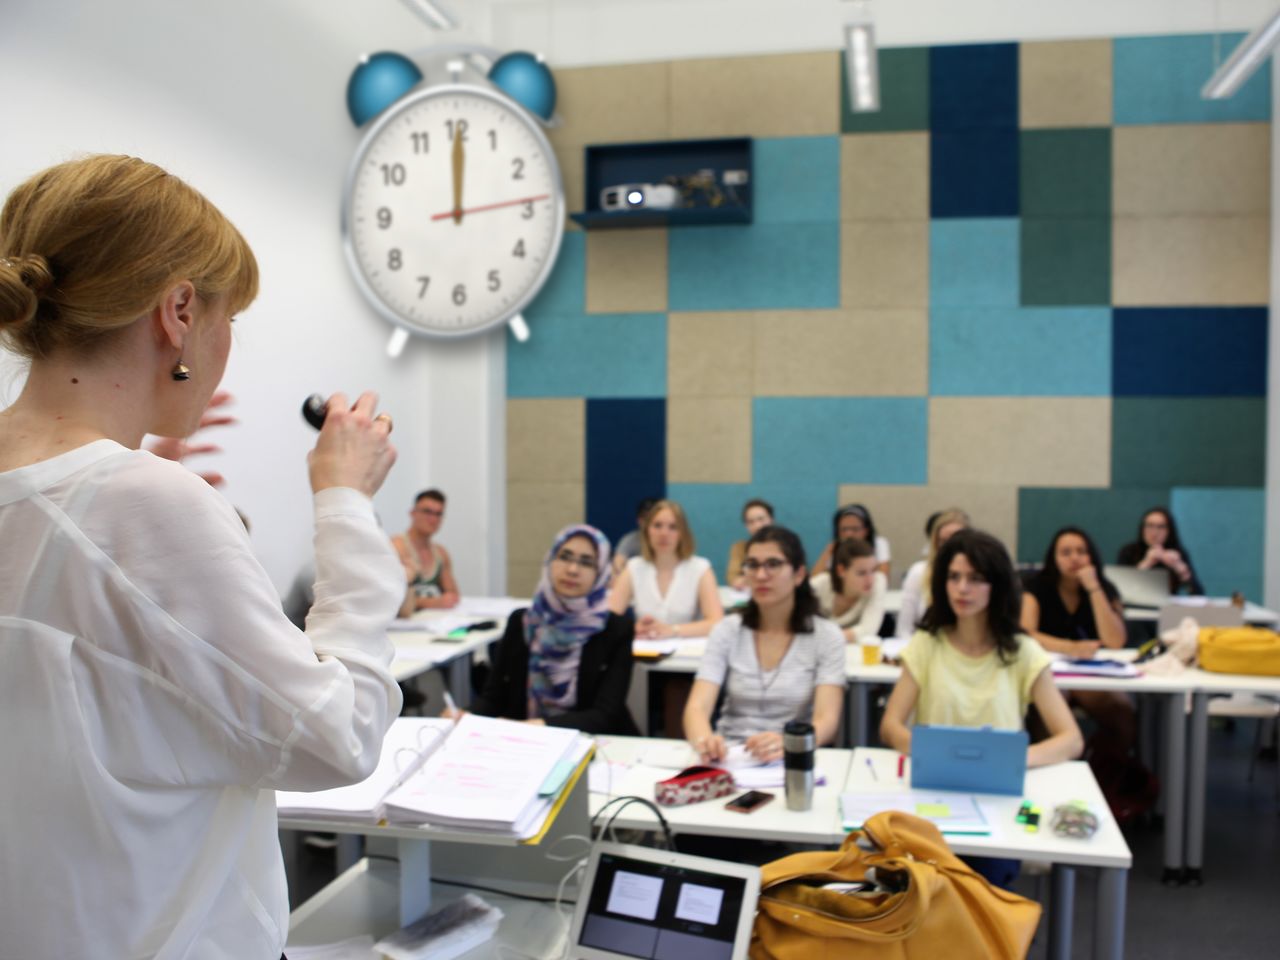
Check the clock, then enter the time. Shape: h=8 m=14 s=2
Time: h=12 m=0 s=14
